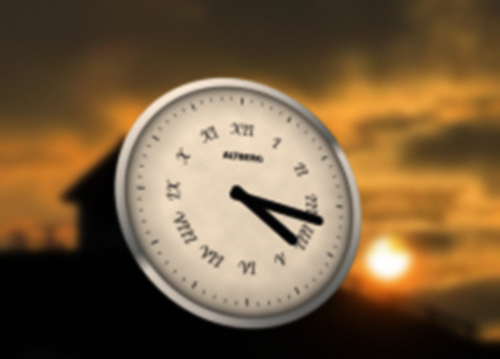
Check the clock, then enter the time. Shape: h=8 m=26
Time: h=4 m=17
